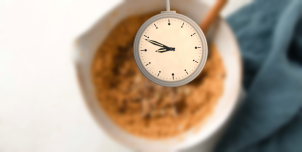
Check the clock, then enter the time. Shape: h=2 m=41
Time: h=8 m=49
